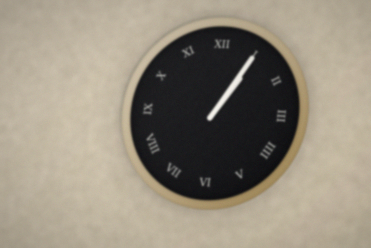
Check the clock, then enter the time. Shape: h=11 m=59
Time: h=1 m=5
